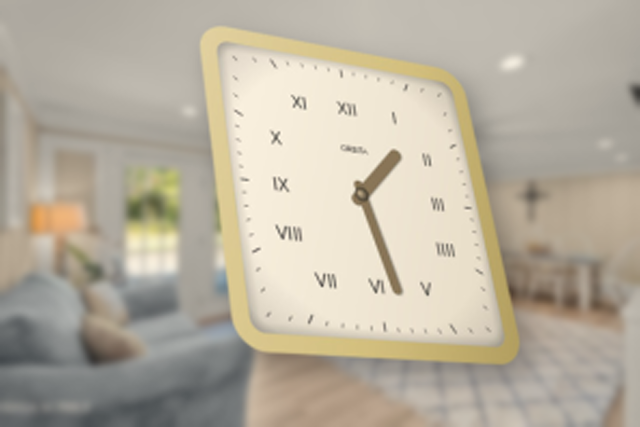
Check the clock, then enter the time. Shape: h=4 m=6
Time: h=1 m=28
